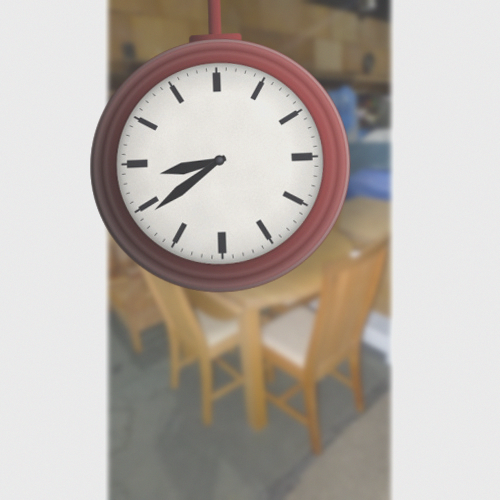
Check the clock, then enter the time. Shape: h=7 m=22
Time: h=8 m=39
